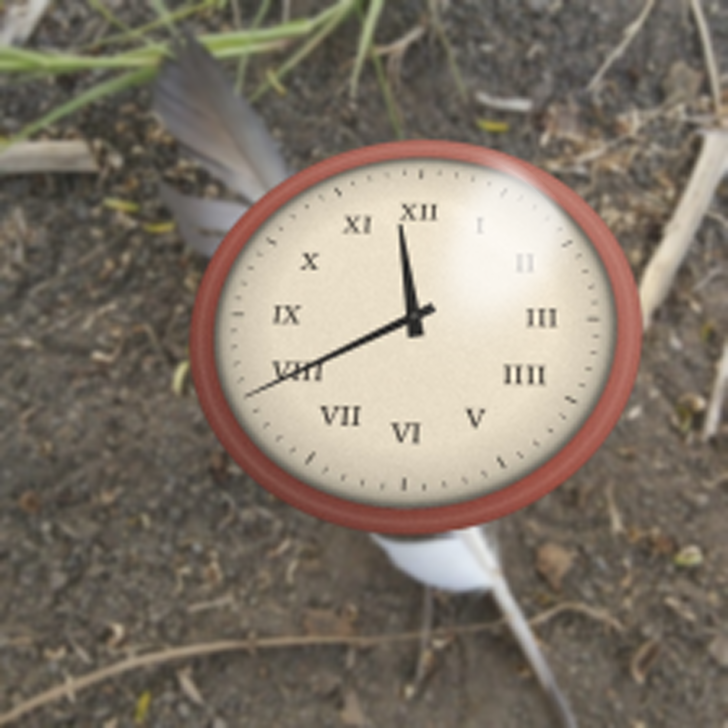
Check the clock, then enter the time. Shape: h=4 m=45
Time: h=11 m=40
